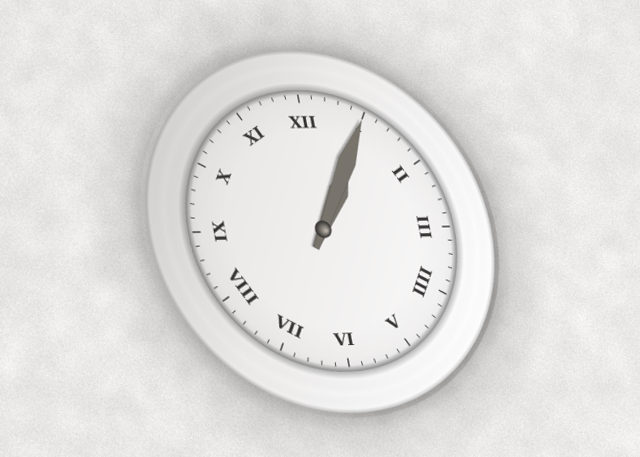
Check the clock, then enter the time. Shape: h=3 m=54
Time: h=1 m=5
